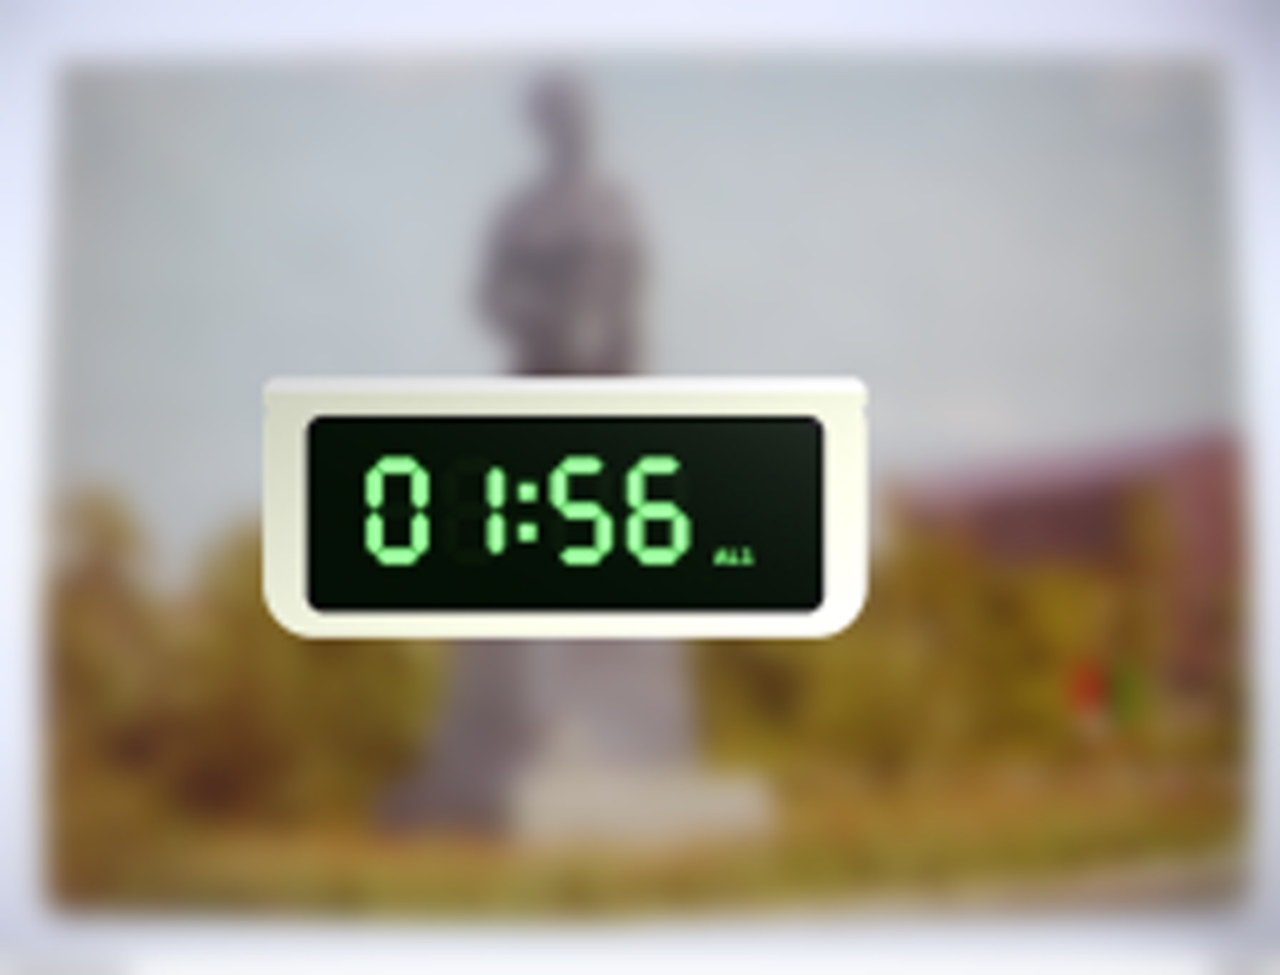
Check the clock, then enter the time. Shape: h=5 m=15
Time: h=1 m=56
